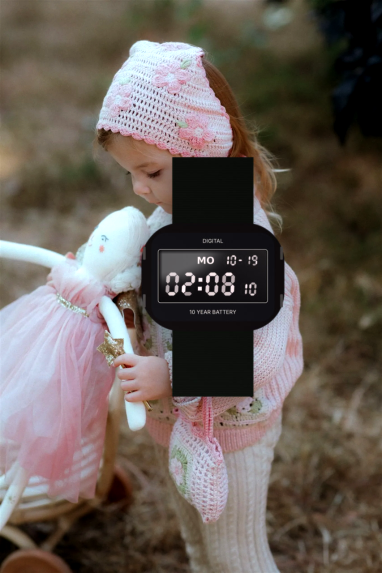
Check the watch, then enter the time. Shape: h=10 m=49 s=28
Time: h=2 m=8 s=10
